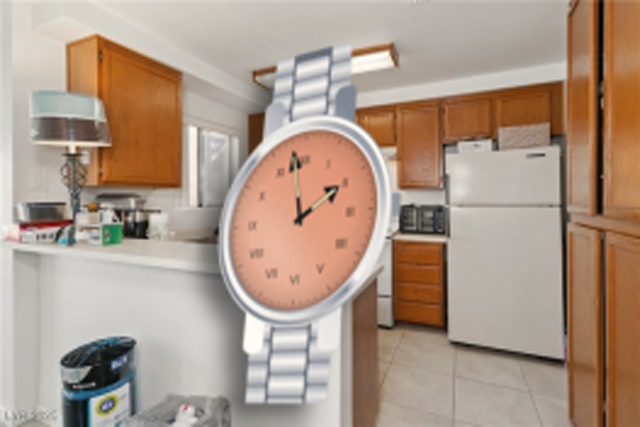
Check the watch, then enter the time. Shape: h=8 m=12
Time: h=1 m=58
